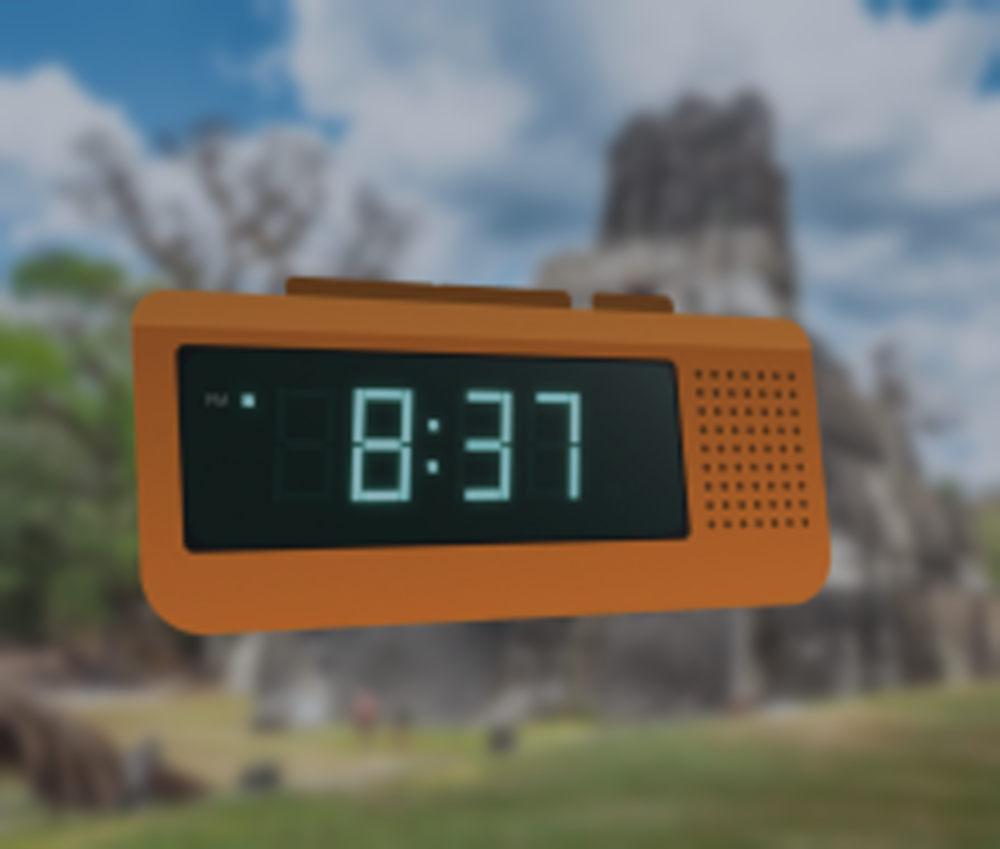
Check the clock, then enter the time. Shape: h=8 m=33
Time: h=8 m=37
